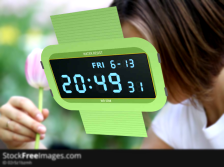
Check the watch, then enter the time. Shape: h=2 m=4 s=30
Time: h=20 m=49 s=31
